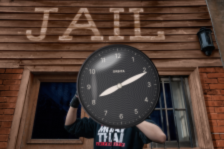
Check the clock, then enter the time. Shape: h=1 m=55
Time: h=8 m=11
